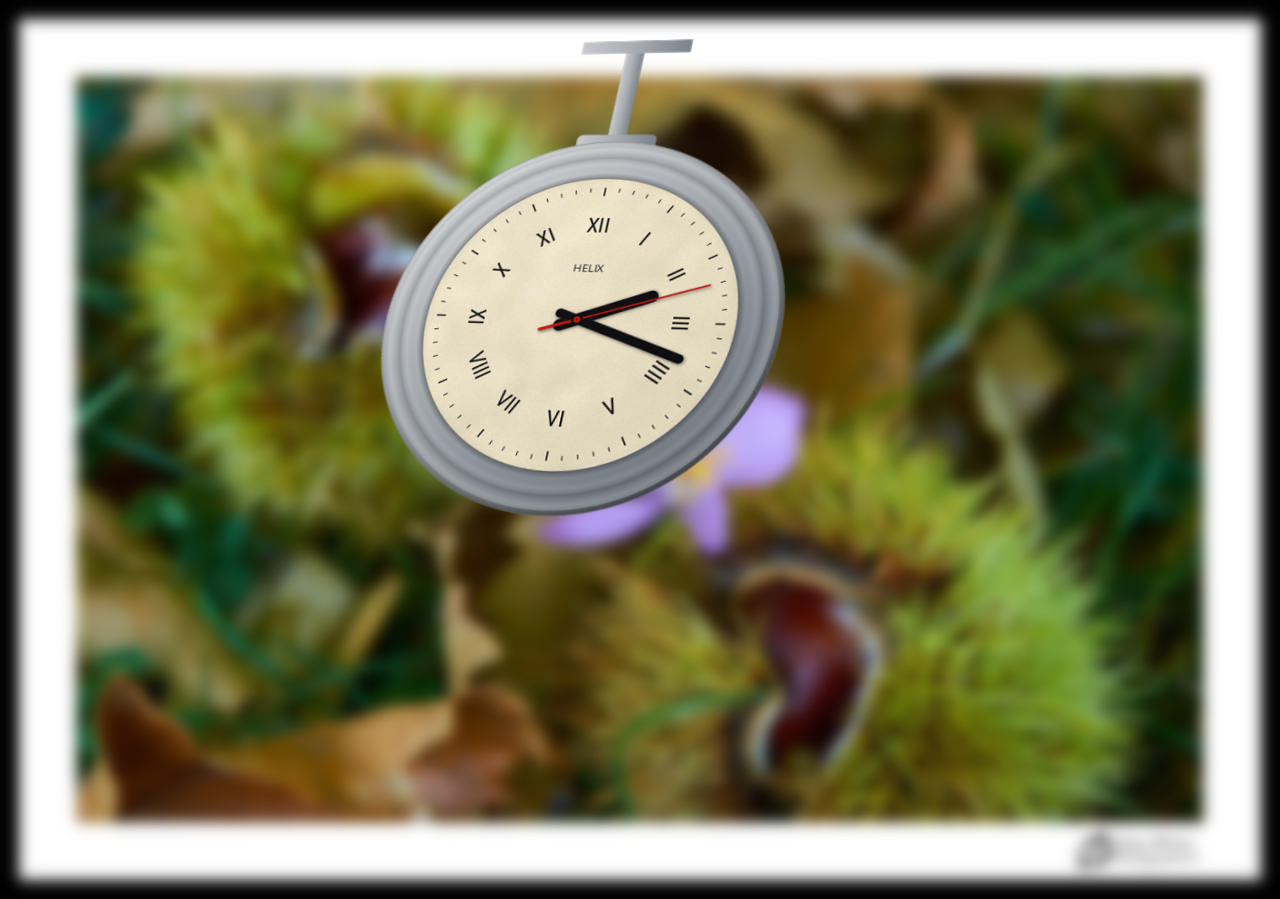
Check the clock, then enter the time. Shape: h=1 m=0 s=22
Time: h=2 m=18 s=12
